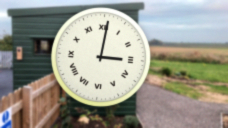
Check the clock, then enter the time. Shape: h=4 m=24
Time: h=3 m=1
